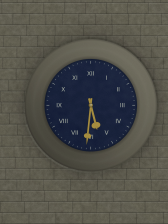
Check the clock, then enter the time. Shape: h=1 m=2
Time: h=5 m=31
